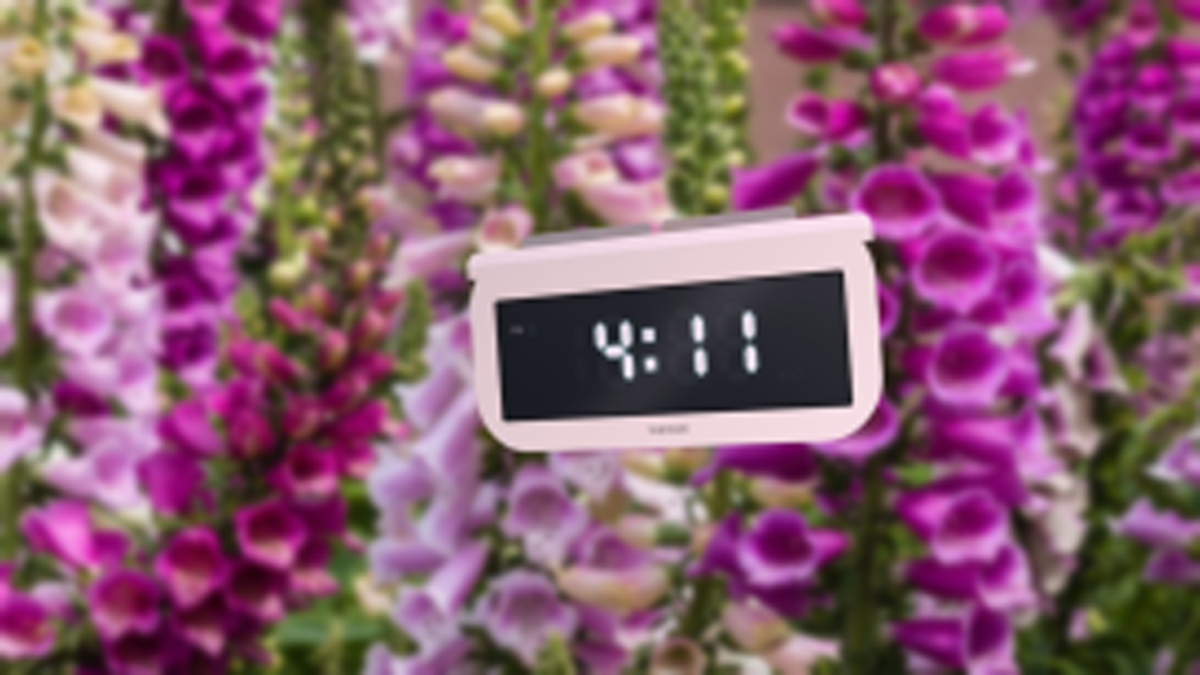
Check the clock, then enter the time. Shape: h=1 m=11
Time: h=4 m=11
